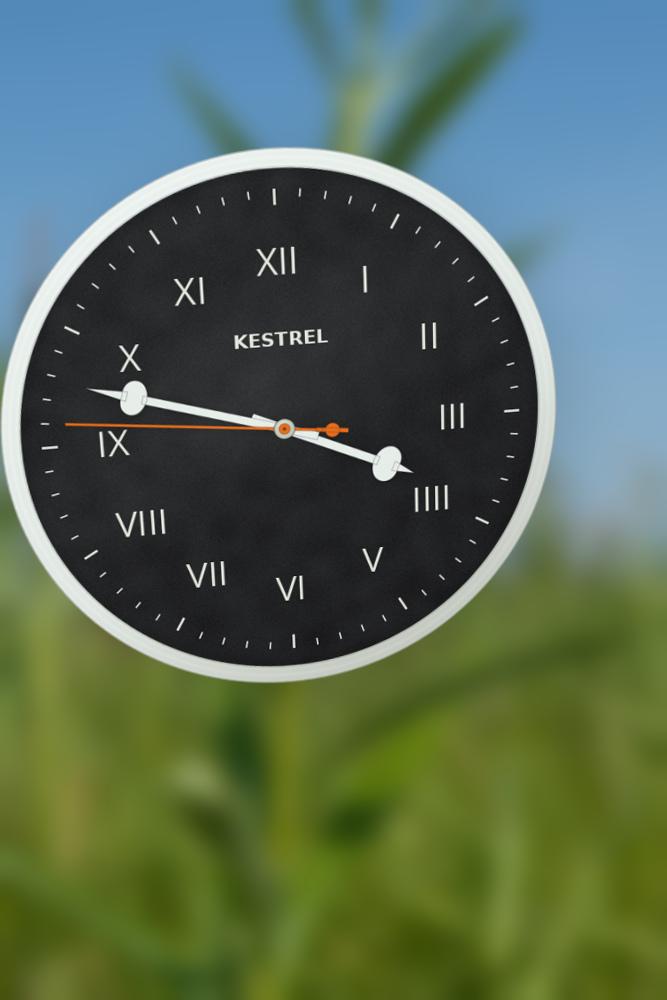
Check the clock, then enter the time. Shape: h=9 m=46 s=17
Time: h=3 m=47 s=46
